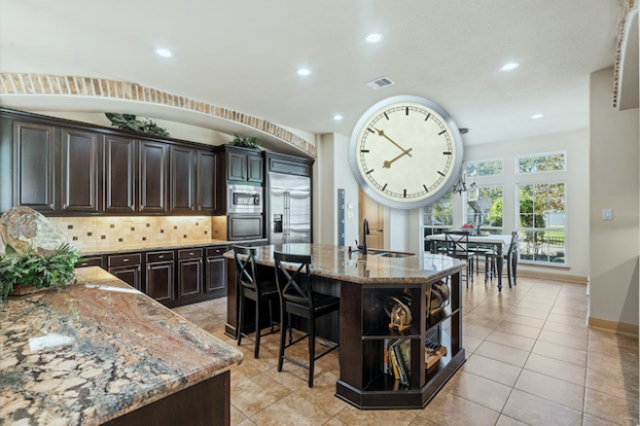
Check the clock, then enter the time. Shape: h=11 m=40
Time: h=7 m=51
